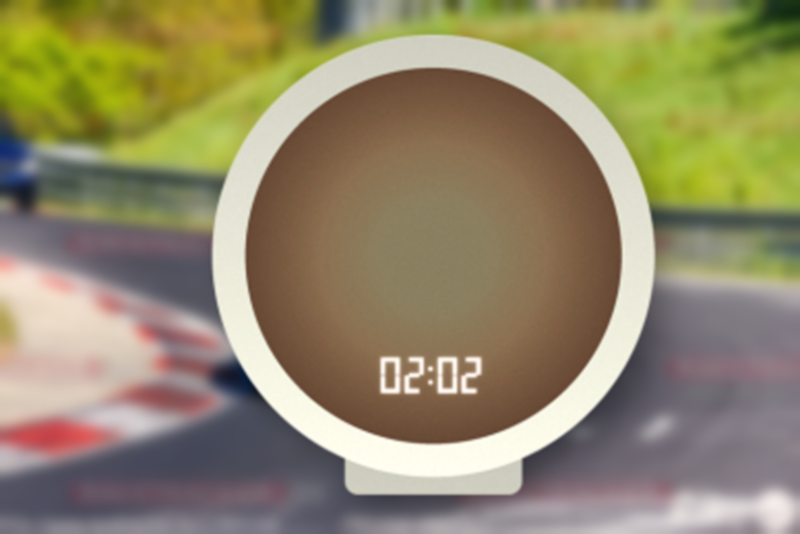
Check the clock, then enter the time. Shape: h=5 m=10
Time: h=2 m=2
